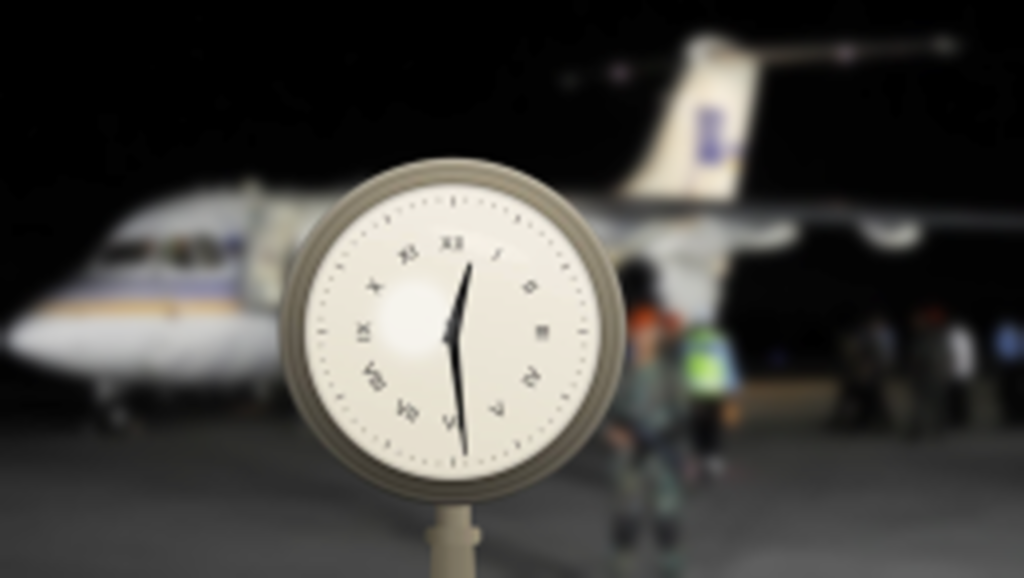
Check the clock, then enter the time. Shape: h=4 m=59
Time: h=12 m=29
